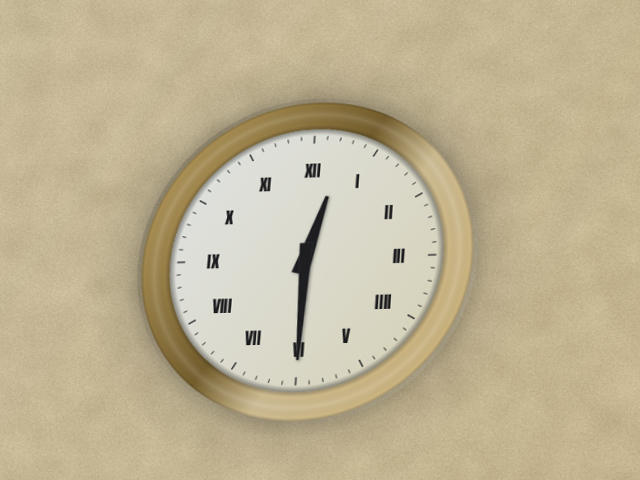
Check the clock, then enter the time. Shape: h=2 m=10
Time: h=12 m=30
